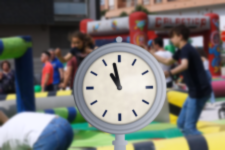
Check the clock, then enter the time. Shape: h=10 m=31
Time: h=10 m=58
